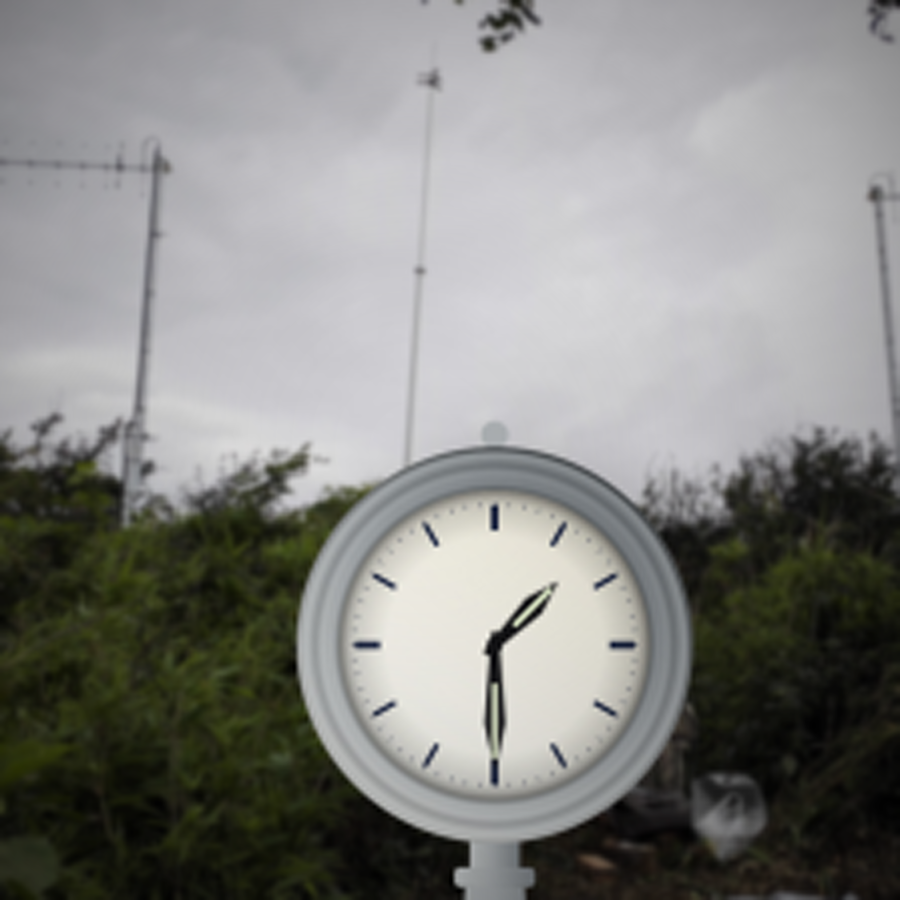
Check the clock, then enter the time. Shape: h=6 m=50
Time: h=1 m=30
